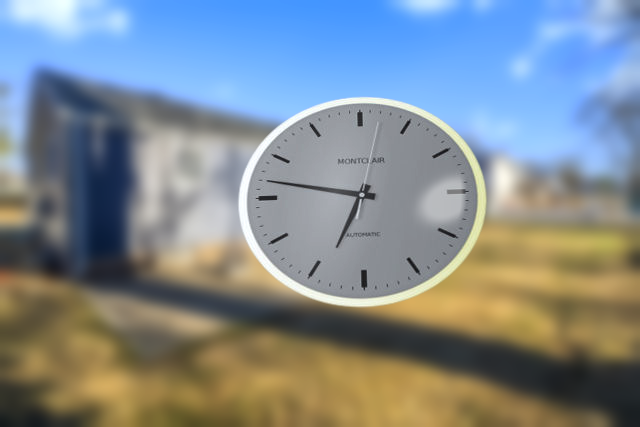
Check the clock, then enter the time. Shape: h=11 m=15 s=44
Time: h=6 m=47 s=2
